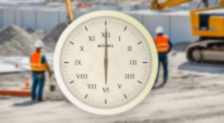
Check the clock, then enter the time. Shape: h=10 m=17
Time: h=6 m=0
